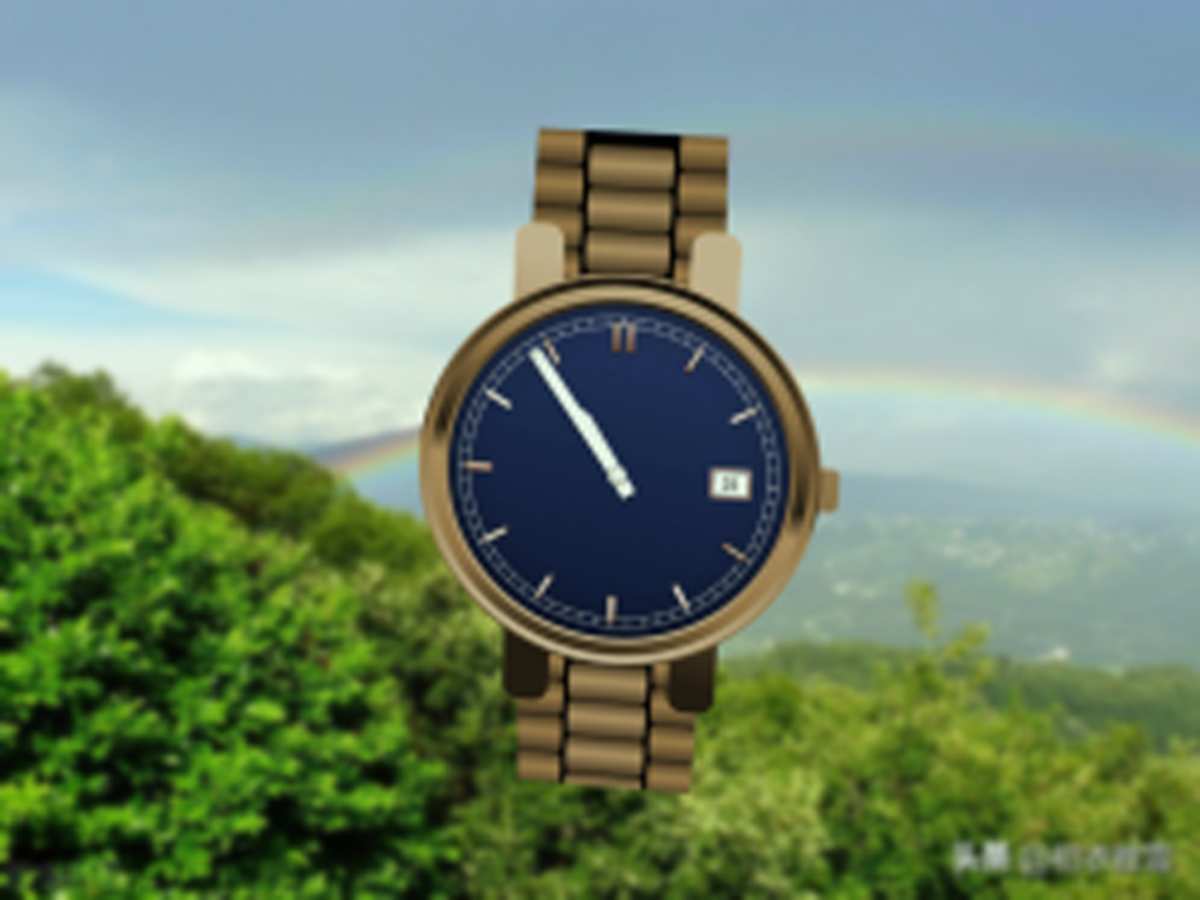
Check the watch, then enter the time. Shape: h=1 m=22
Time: h=10 m=54
